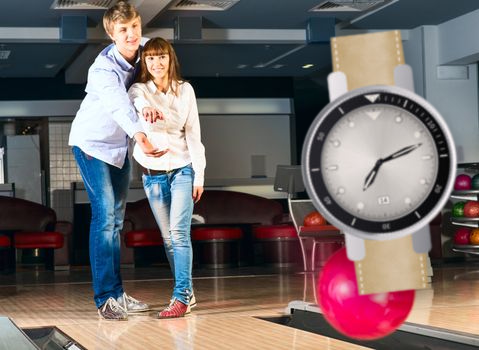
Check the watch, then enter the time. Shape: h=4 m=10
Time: h=7 m=12
